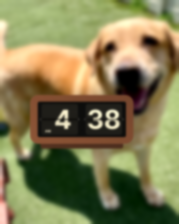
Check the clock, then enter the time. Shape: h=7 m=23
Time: h=4 m=38
